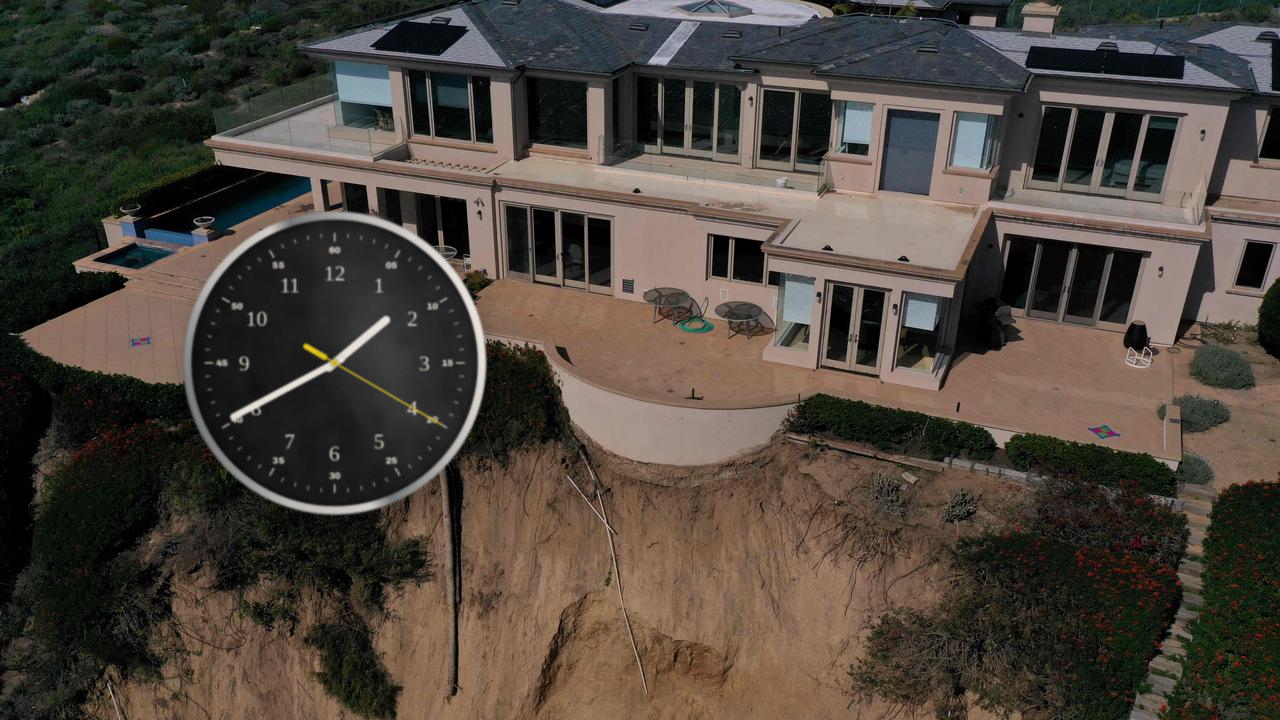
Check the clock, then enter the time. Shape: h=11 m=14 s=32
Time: h=1 m=40 s=20
